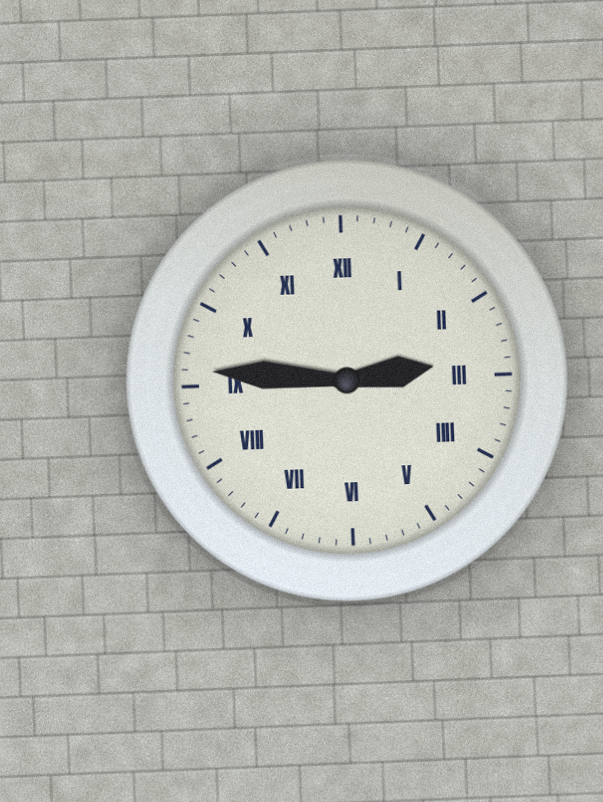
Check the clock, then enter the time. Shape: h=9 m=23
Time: h=2 m=46
